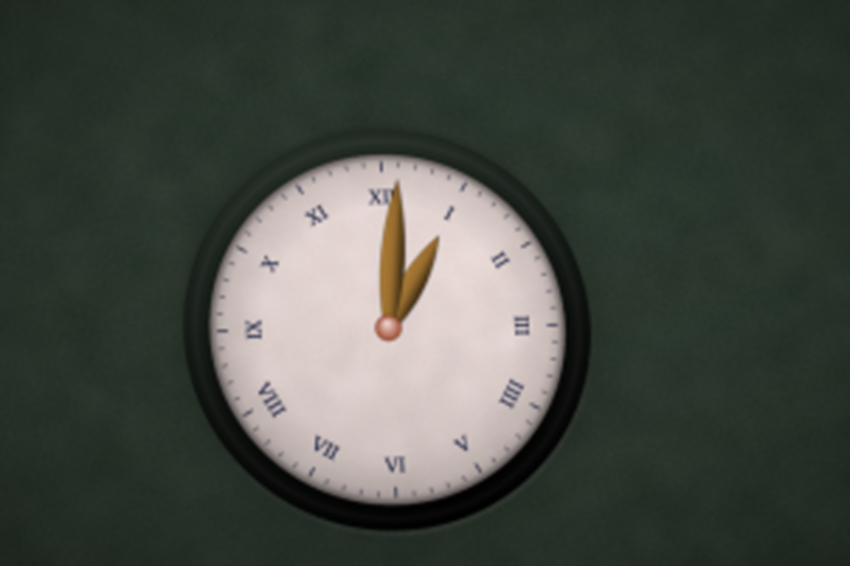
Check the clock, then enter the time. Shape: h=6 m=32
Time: h=1 m=1
